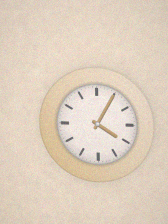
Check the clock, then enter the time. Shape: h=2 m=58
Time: h=4 m=5
